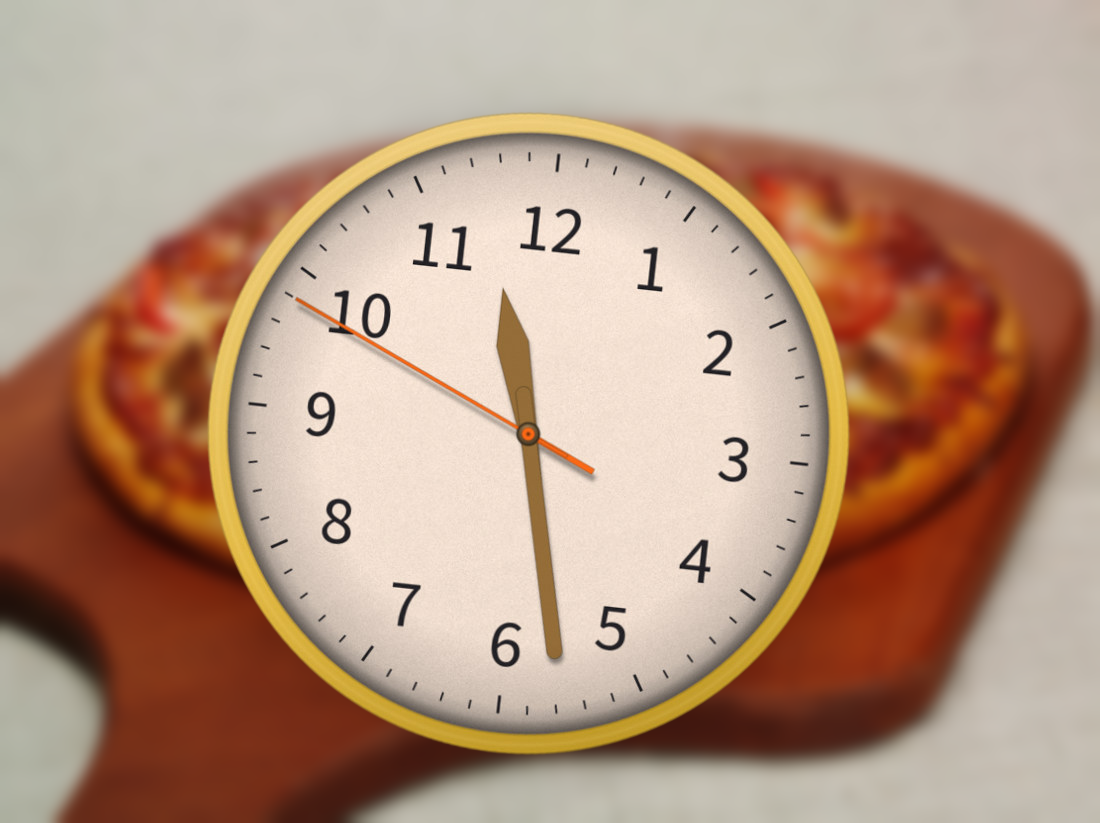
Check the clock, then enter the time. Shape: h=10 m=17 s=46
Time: h=11 m=27 s=49
